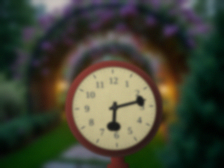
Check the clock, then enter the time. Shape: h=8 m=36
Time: h=6 m=13
